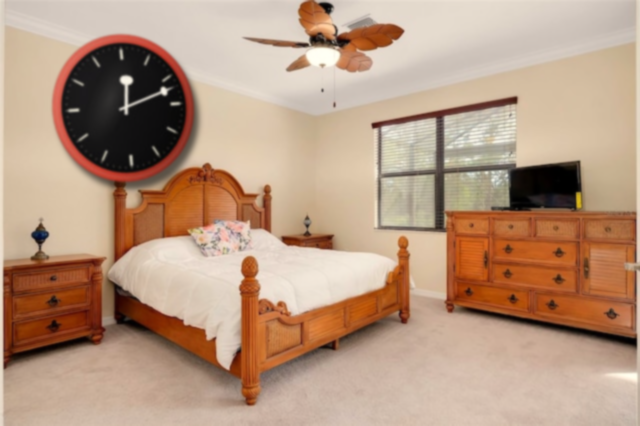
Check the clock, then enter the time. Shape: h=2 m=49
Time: h=12 m=12
